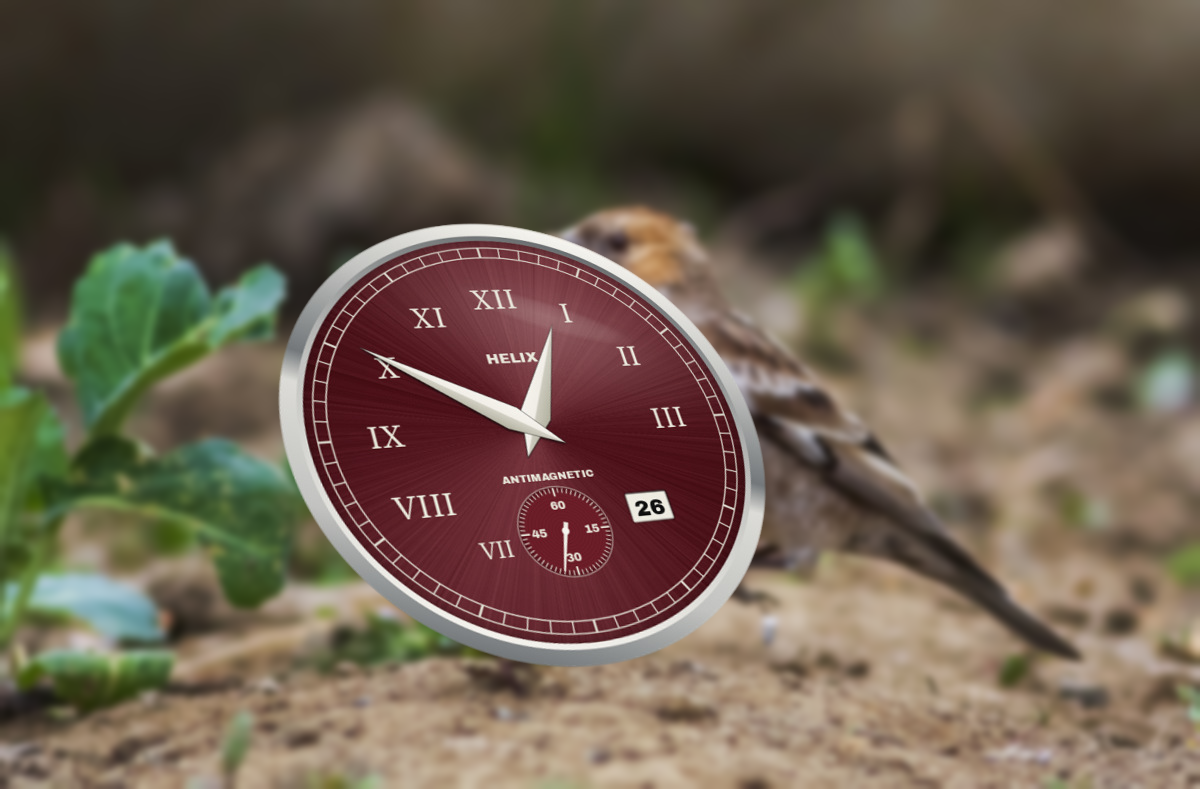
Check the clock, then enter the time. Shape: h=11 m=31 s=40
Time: h=12 m=50 s=33
